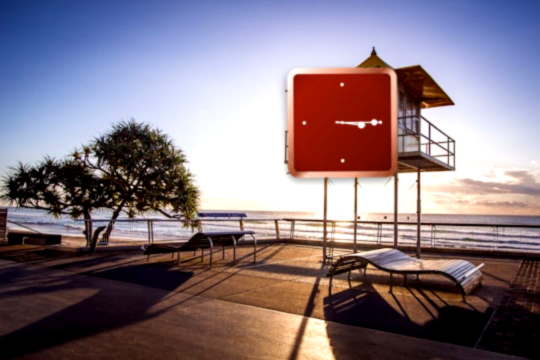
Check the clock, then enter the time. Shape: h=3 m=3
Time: h=3 m=15
